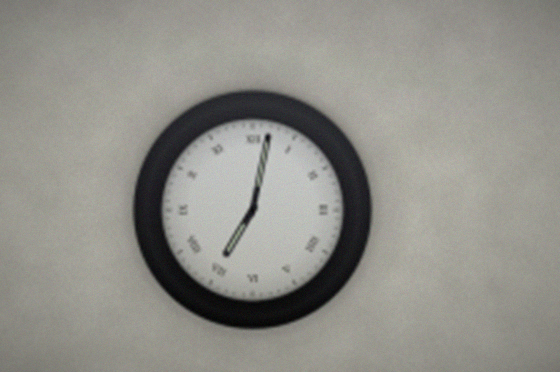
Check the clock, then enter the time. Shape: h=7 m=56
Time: h=7 m=2
